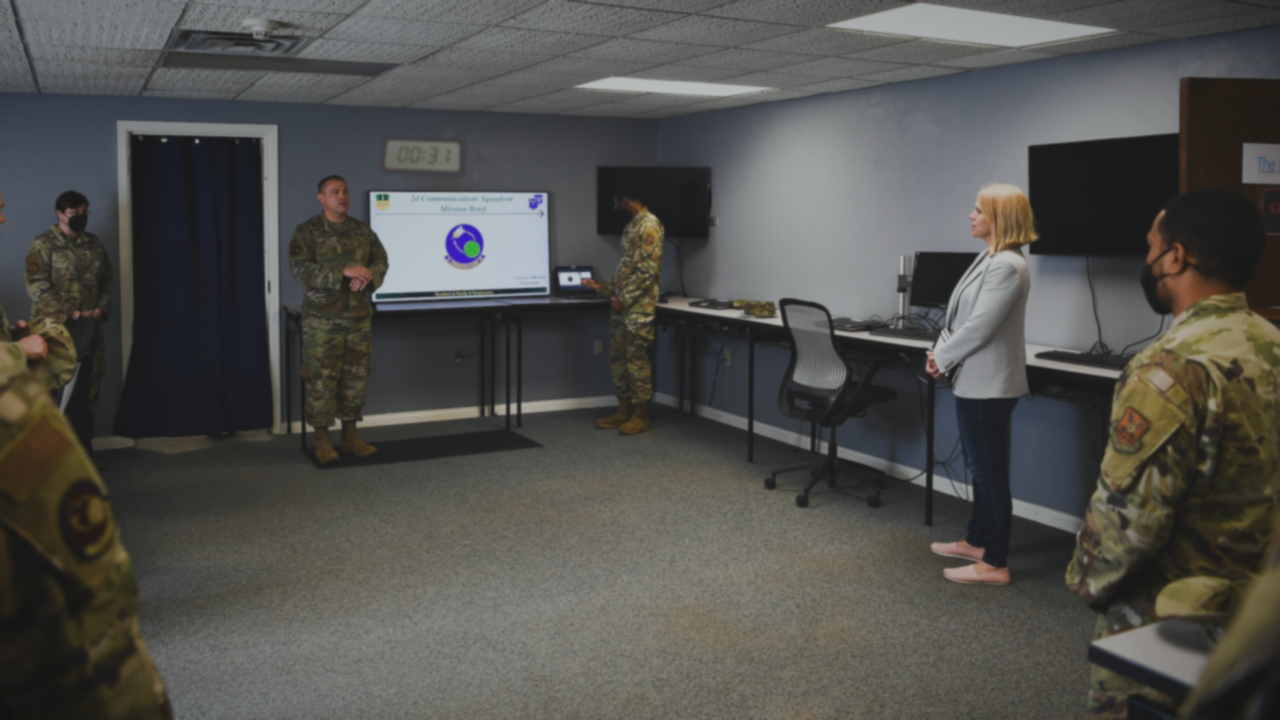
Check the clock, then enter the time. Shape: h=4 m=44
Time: h=0 m=31
